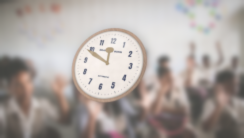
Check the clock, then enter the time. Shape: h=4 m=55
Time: h=11 m=49
